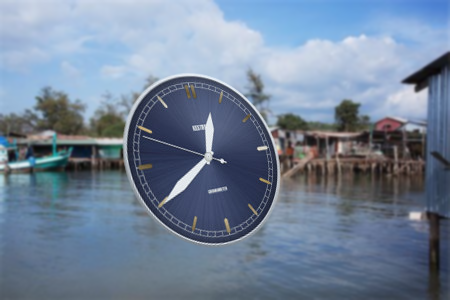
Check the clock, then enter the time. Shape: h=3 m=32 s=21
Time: h=12 m=39 s=49
